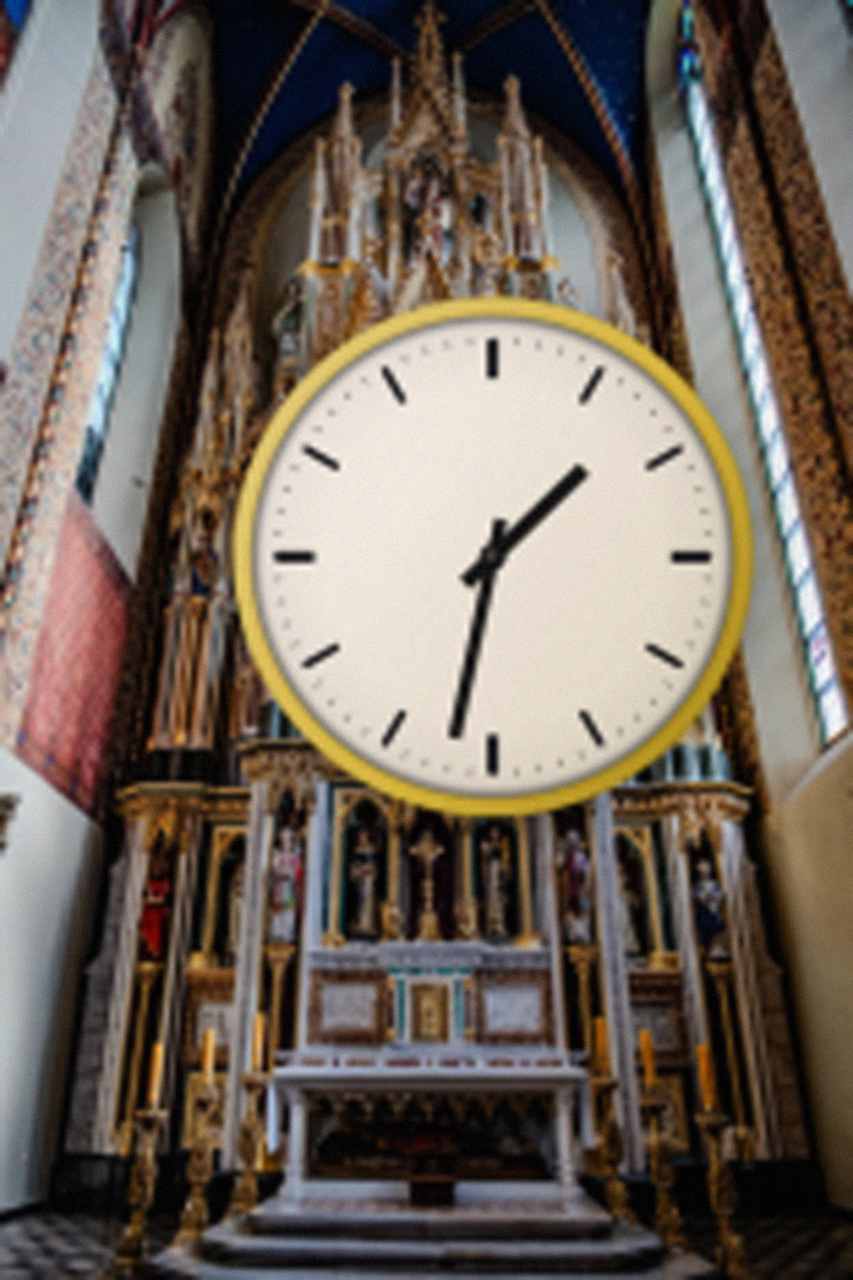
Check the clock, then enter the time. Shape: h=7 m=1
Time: h=1 m=32
